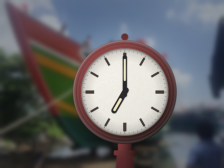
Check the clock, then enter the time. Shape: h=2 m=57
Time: h=7 m=0
